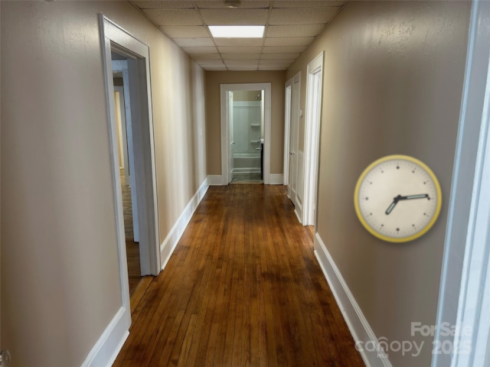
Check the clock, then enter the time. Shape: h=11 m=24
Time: h=7 m=14
